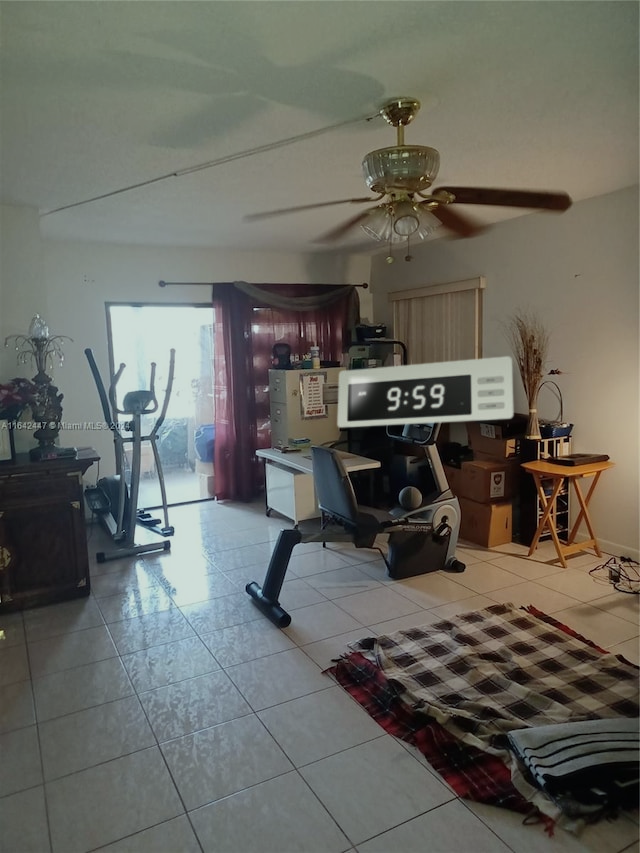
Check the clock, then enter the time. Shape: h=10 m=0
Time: h=9 m=59
